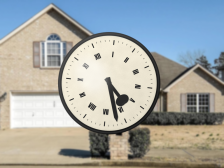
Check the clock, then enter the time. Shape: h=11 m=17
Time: h=5 m=32
